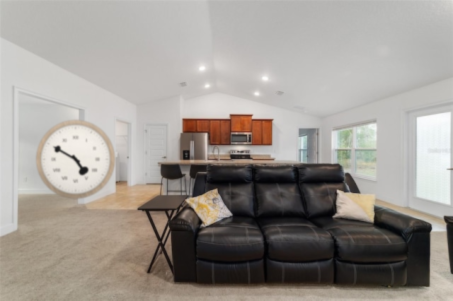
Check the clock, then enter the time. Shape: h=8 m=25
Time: h=4 m=50
